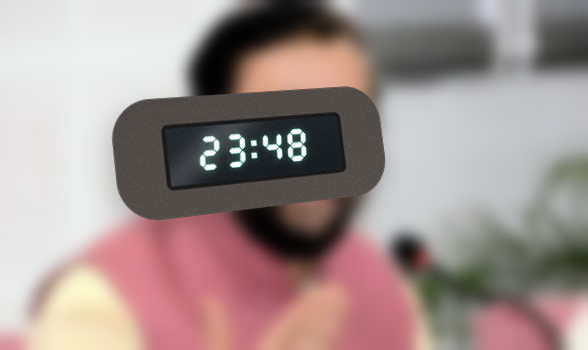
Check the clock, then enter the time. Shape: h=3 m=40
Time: h=23 m=48
